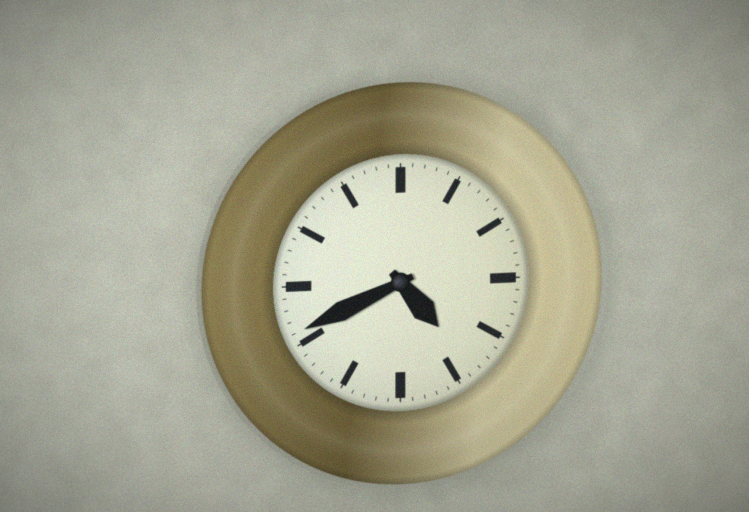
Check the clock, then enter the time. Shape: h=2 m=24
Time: h=4 m=41
